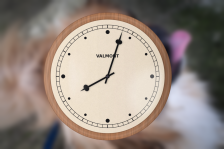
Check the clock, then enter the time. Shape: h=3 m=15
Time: h=8 m=3
